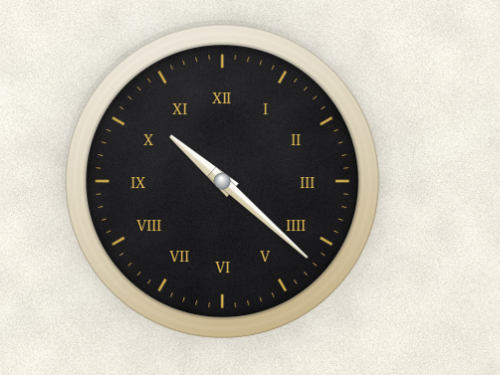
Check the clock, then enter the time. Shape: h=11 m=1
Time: h=10 m=22
